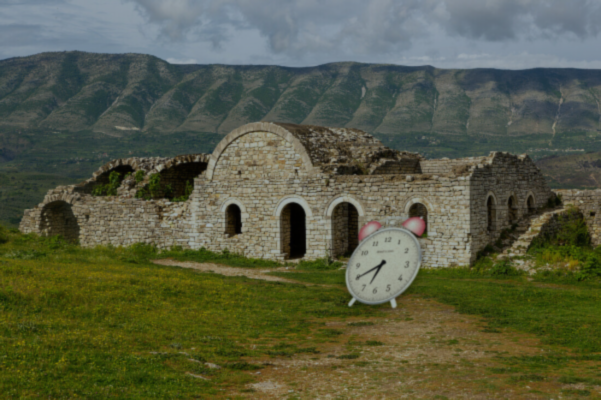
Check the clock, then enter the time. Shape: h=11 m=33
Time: h=6 m=40
